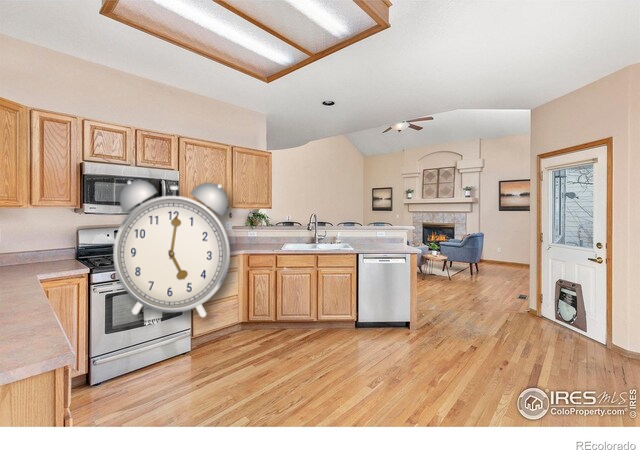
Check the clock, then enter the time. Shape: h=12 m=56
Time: h=5 m=1
